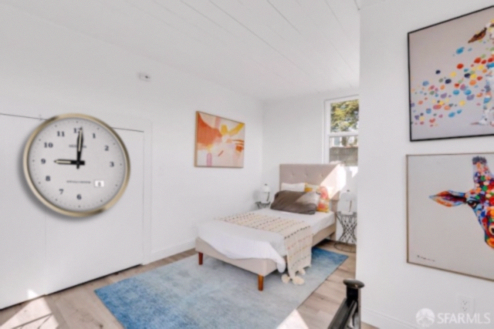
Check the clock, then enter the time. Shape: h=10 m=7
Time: h=9 m=1
